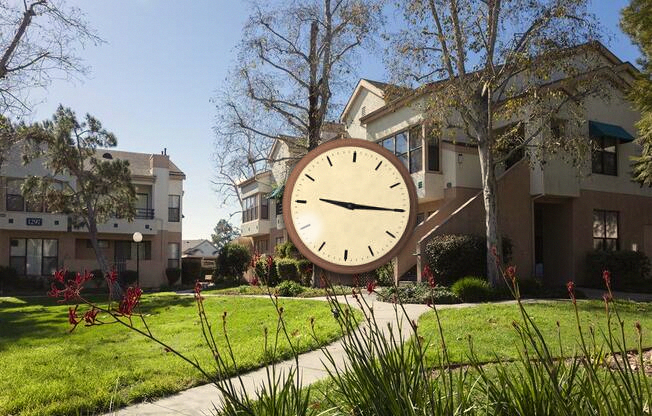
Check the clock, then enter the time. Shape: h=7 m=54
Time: h=9 m=15
